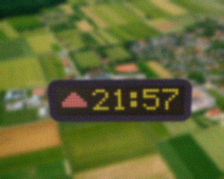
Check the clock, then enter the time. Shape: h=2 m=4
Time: h=21 m=57
